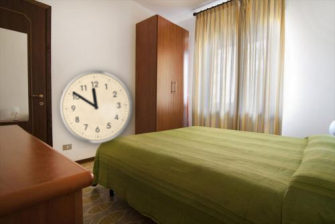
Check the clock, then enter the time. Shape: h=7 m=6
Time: h=11 m=51
